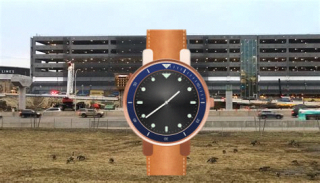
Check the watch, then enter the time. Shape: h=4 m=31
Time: h=1 m=39
